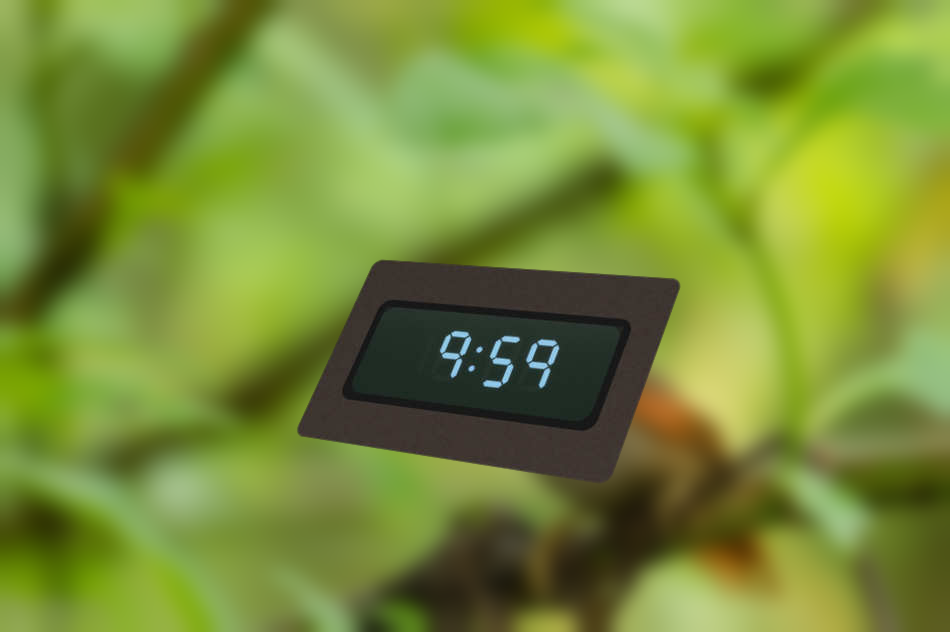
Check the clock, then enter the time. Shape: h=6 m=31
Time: h=9 m=59
